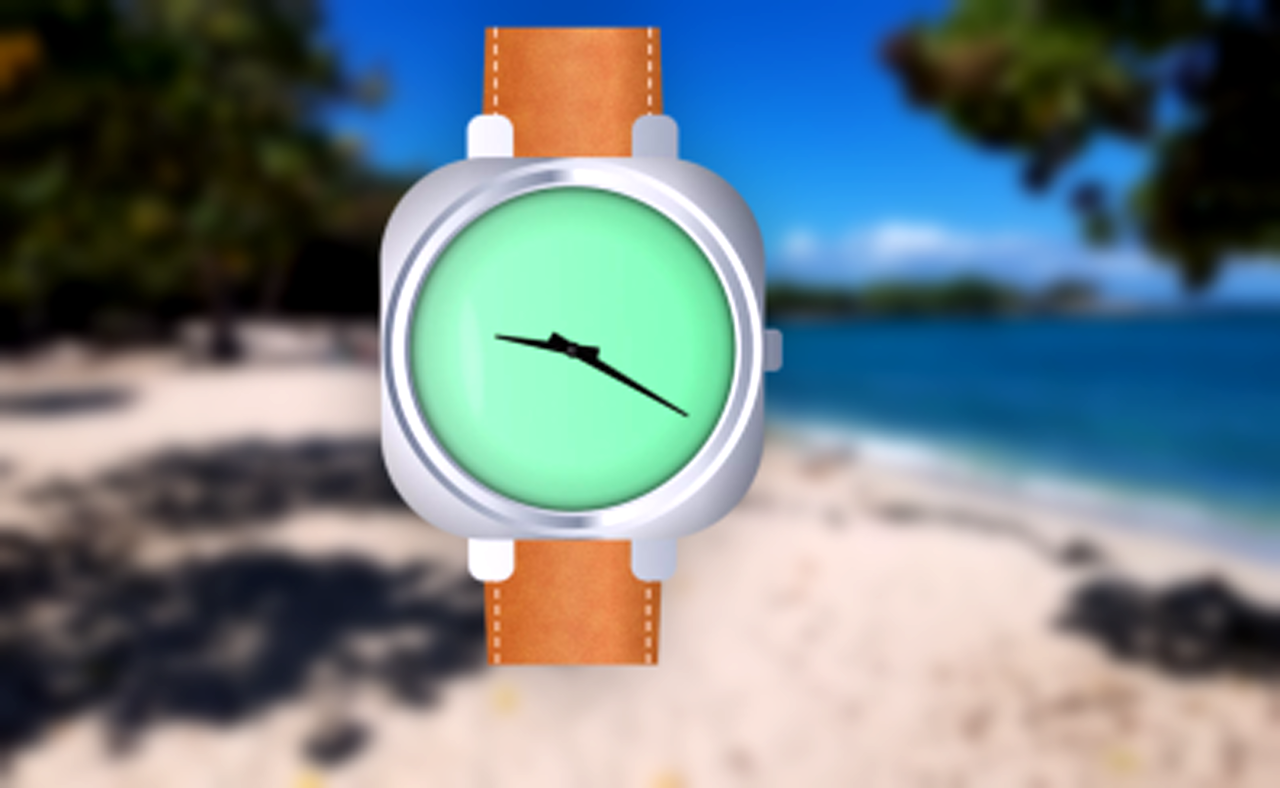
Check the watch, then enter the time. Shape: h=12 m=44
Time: h=9 m=20
